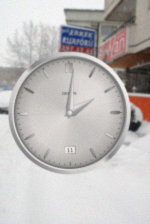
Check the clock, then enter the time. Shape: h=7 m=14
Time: h=2 m=1
